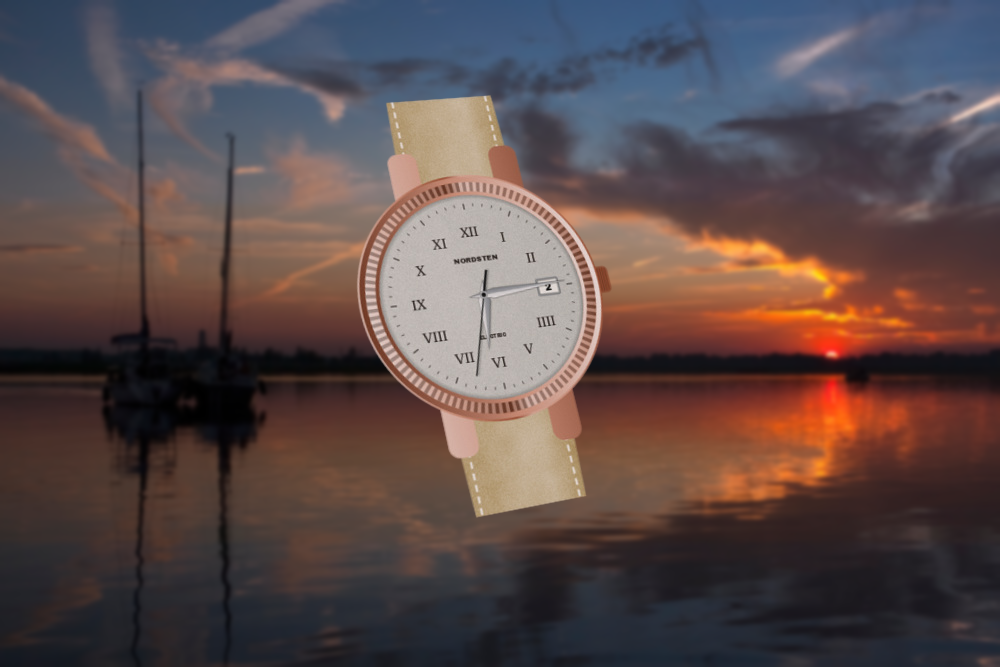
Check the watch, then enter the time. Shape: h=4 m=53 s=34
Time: h=6 m=14 s=33
